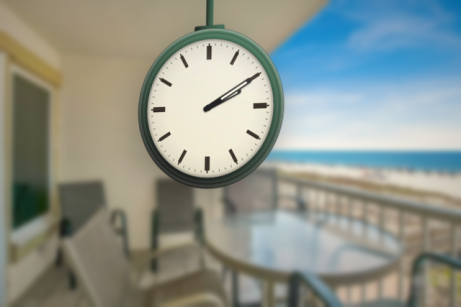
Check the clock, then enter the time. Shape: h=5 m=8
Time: h=2 m=10
